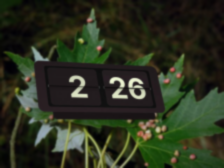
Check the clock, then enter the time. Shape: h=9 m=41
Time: h=2 m=26
